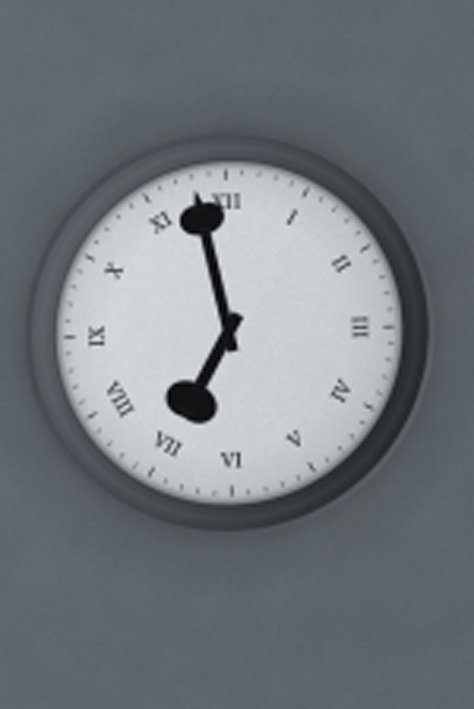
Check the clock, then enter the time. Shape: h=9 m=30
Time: h=6 m=58
